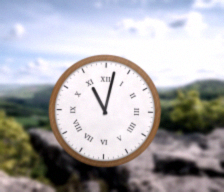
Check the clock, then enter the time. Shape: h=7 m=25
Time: h=11 m=2
